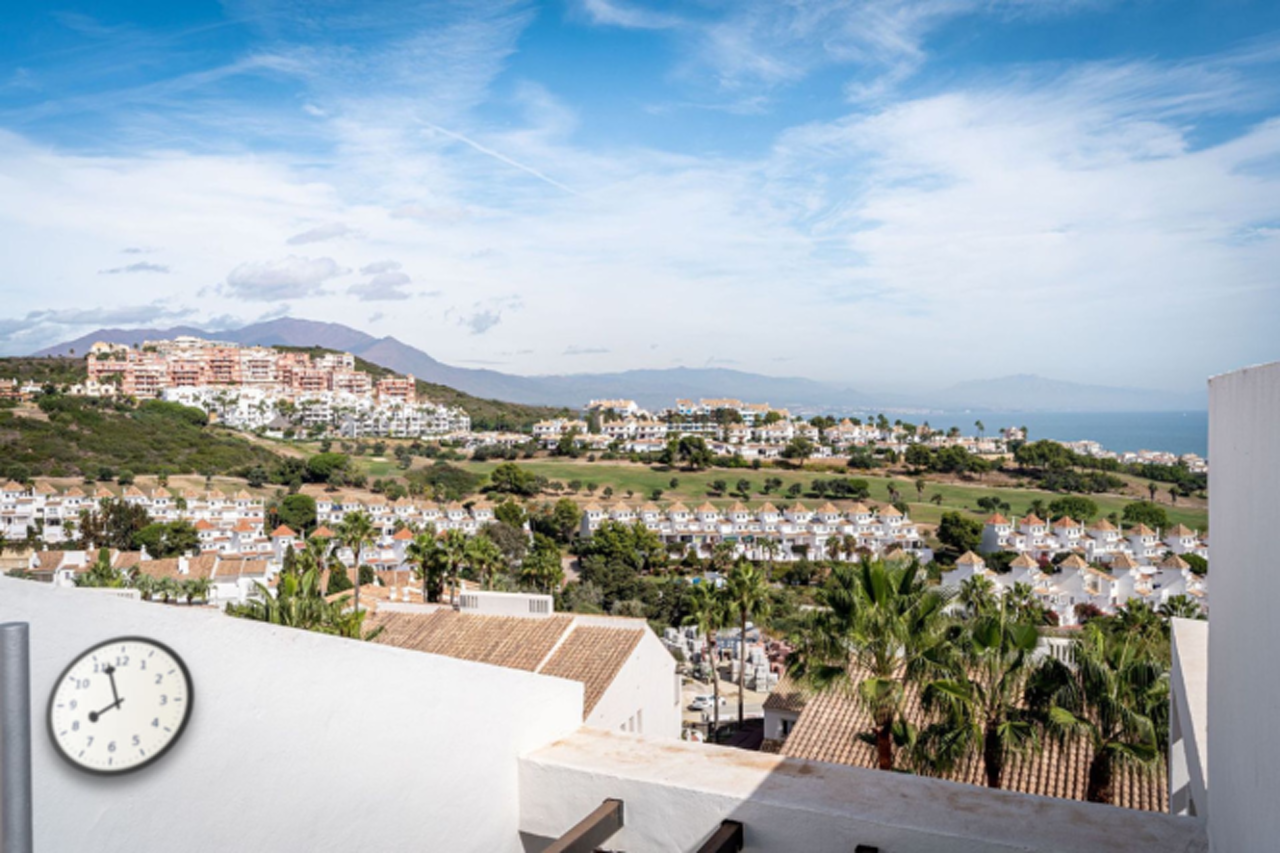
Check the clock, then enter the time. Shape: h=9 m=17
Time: h=7 m=57
